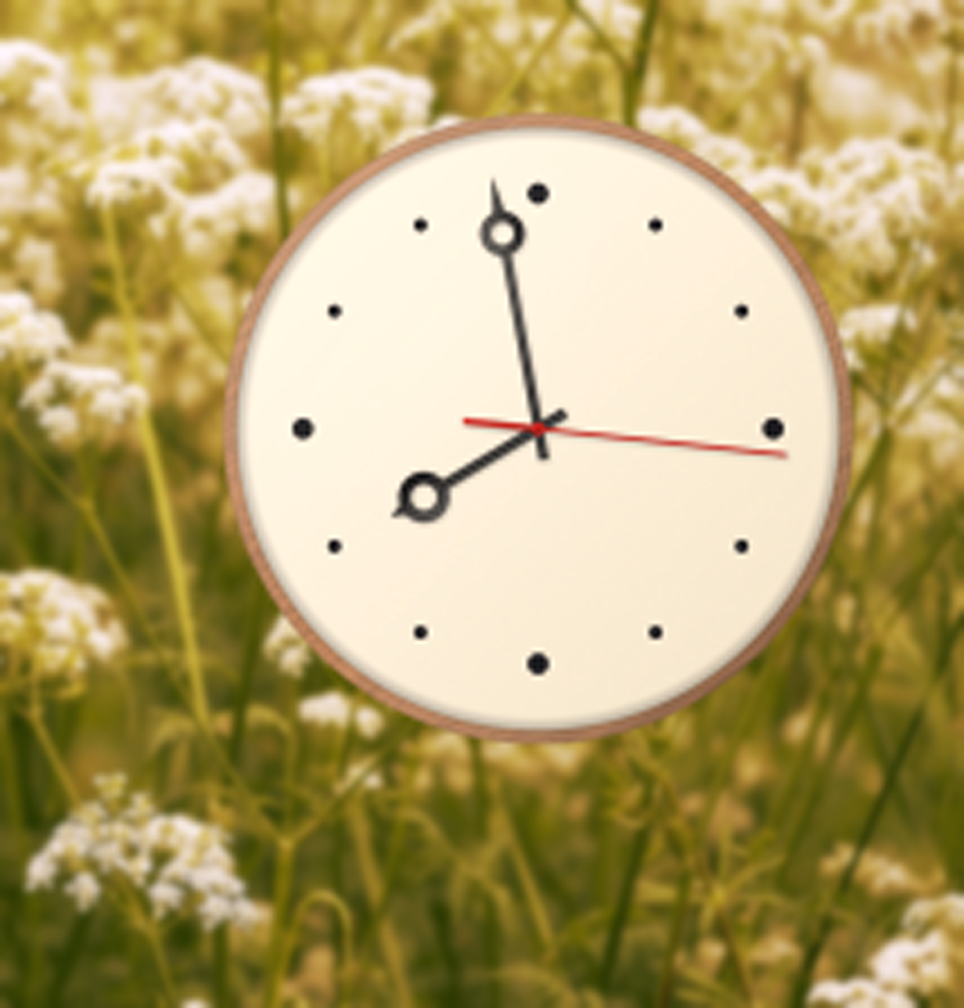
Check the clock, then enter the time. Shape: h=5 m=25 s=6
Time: h=7 m=58 s=16
